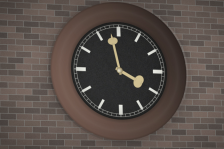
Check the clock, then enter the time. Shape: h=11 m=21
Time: h=3 m=58
